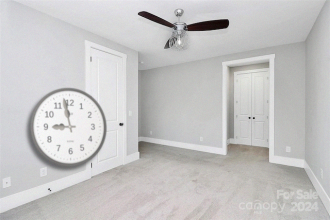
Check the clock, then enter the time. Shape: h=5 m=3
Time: h=8 m=58
